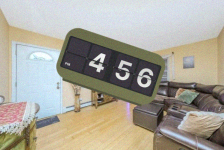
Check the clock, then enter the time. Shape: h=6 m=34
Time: h=4 m=56
